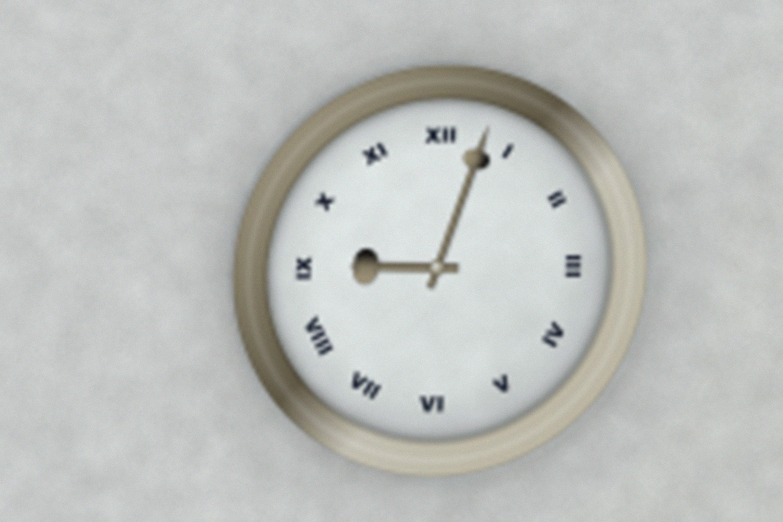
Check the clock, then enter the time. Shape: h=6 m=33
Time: h=9 m=3
